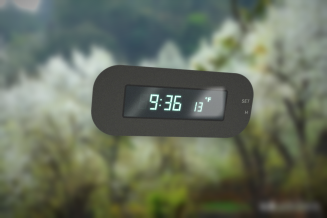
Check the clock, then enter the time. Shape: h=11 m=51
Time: h=9 m=36
